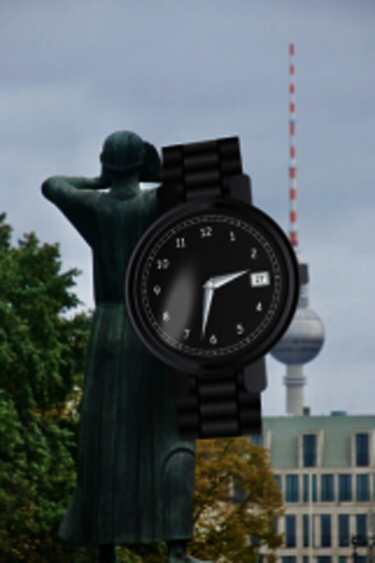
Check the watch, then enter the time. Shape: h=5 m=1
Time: h=2 m=32
